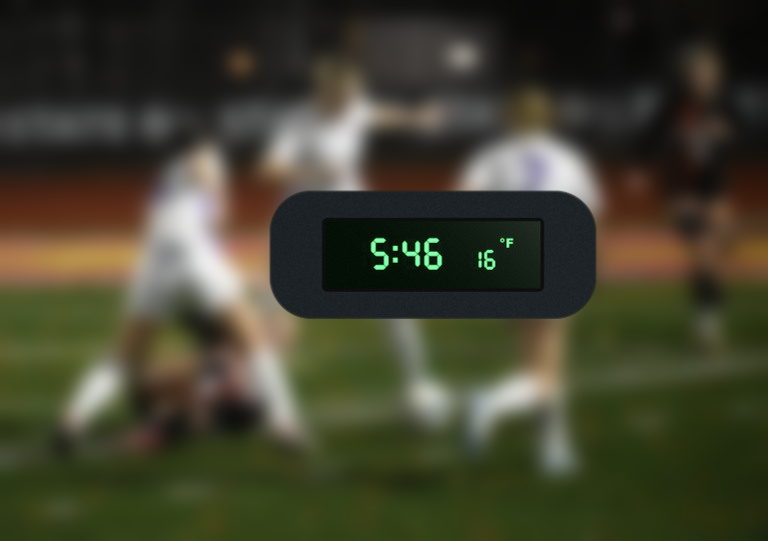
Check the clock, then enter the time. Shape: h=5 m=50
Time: h=5 m=46
